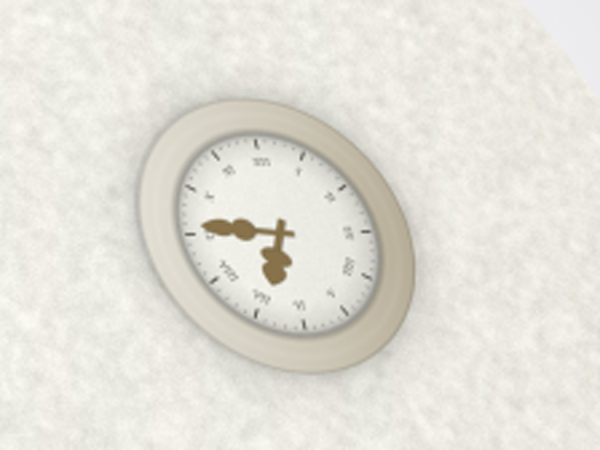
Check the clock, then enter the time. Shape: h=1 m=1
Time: h=6 m=46
